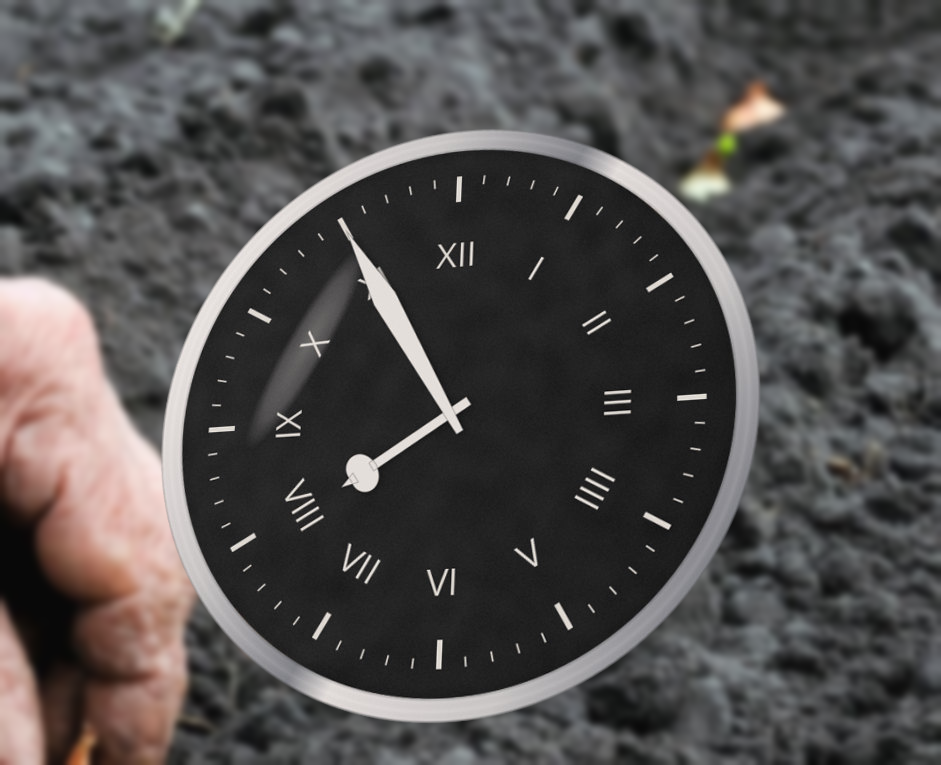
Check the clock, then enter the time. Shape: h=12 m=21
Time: h=7 m=55
